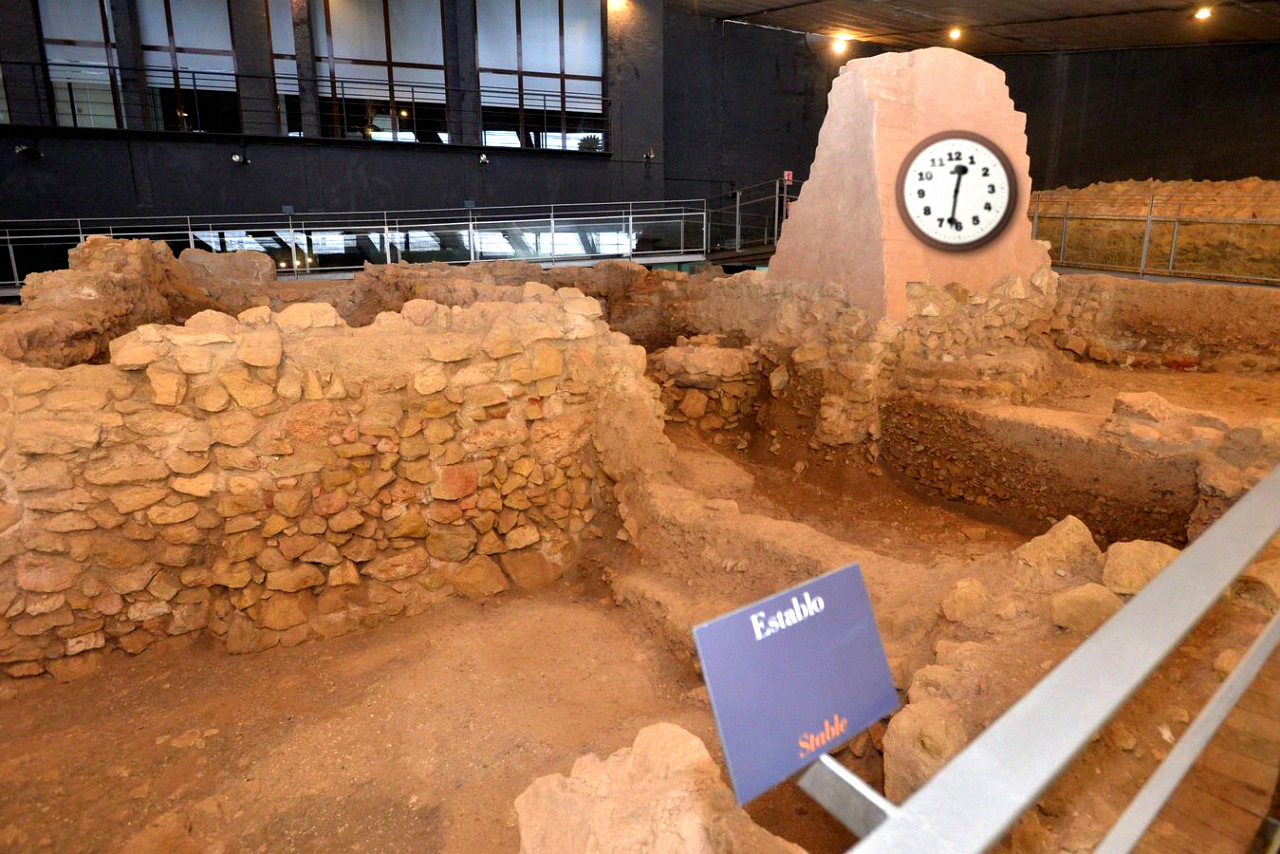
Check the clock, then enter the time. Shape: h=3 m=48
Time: h=12 m=32
